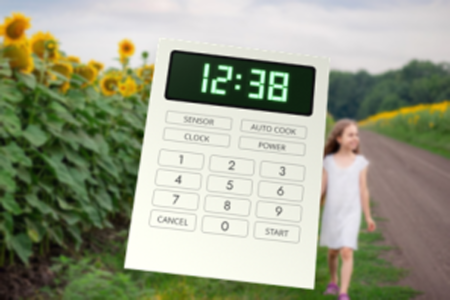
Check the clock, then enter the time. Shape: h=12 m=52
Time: h=12 m=38
